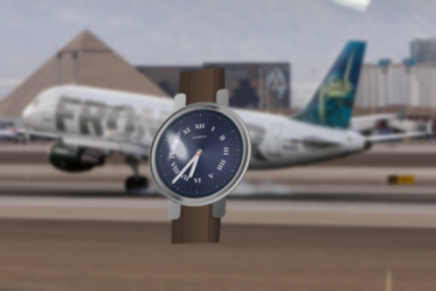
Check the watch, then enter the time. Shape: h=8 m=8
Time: h=6 m=37
